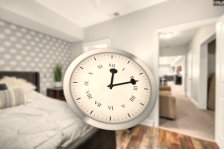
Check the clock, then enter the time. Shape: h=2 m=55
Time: h=12 m=12
